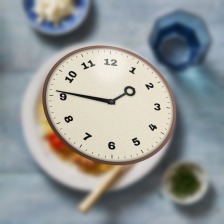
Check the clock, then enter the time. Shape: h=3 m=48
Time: h=1 m=46
